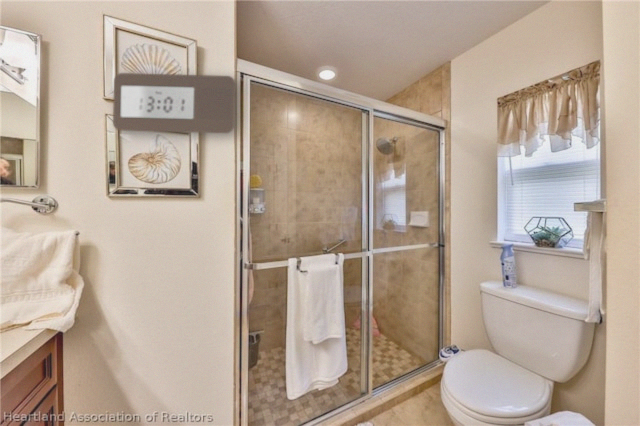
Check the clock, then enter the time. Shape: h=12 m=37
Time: h=13 m=1
